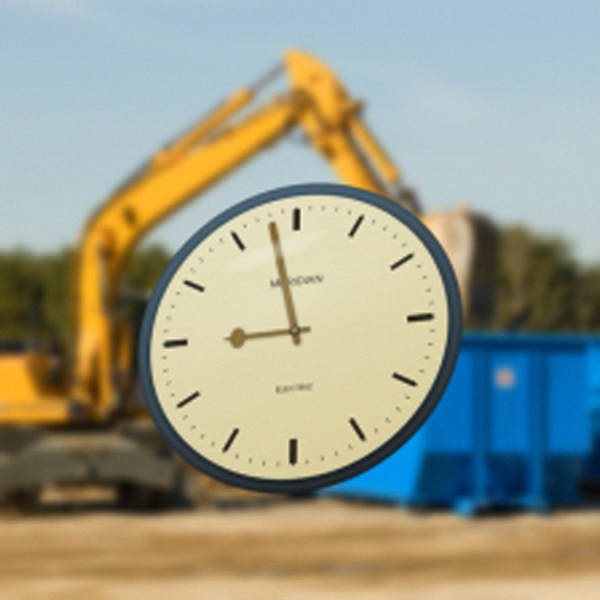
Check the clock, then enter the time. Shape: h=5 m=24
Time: h=8 m=58
